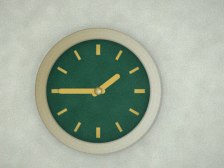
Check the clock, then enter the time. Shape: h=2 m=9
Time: h=1 m=45
